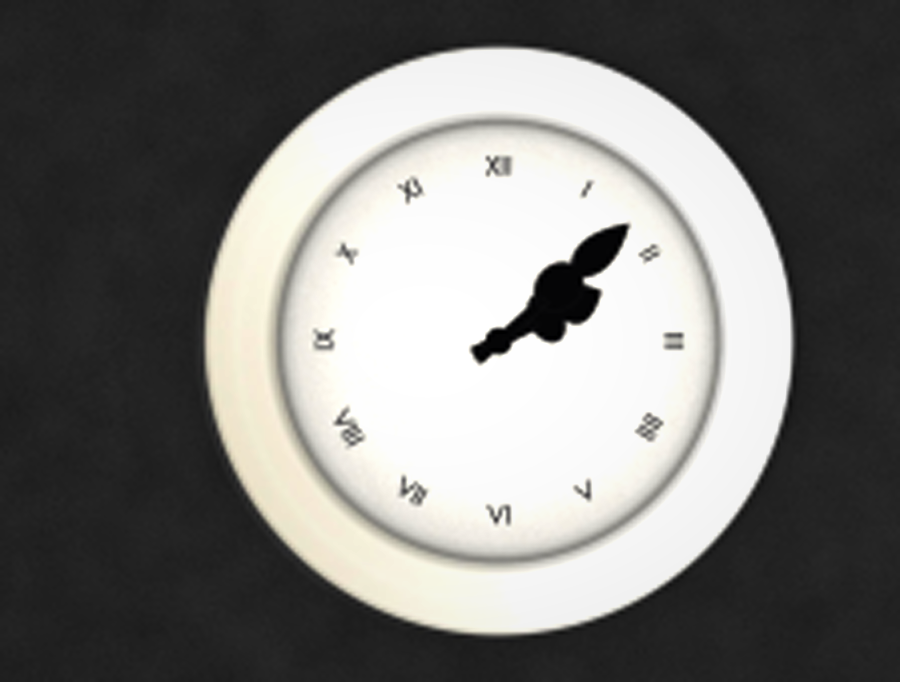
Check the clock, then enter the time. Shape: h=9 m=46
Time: h=2 m=8
